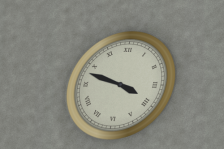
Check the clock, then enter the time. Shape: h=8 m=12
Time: h=3 m=48
